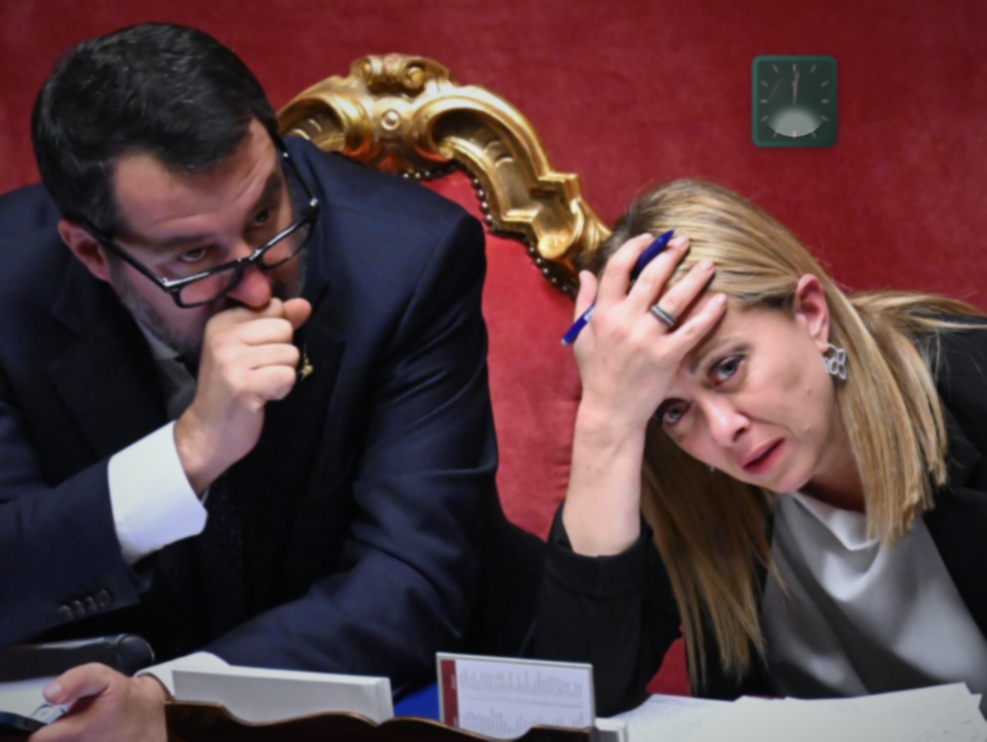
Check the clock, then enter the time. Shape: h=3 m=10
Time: h=12 m=1
